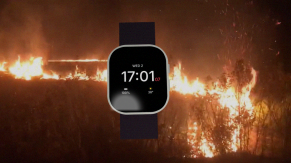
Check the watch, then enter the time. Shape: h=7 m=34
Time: h=17 m=1
